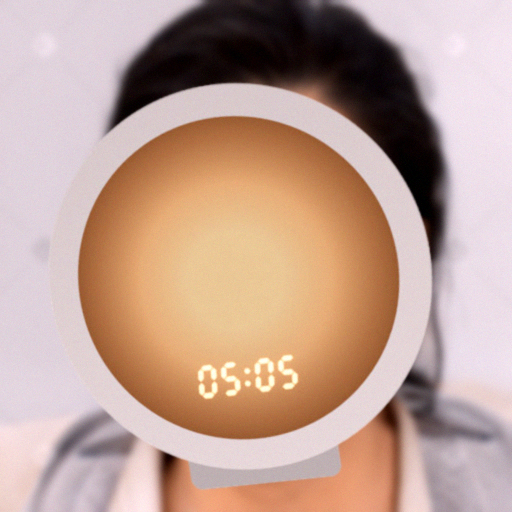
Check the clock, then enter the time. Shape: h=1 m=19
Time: h=5 m=5
